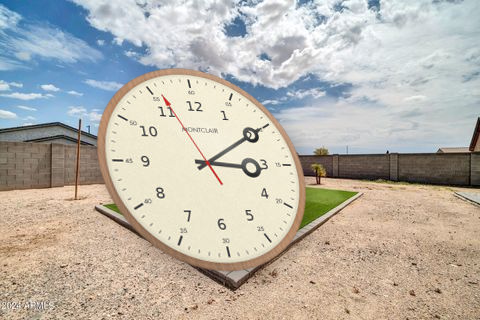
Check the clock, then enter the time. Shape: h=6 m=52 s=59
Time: h=3 m=9 s=56
